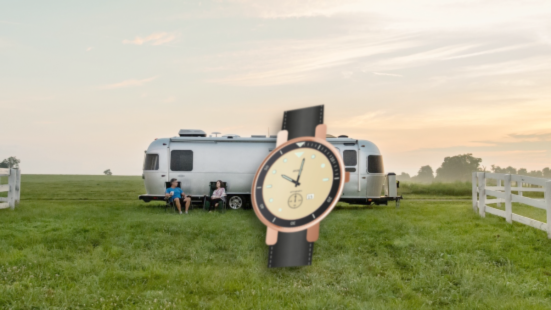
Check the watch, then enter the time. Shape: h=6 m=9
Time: h=10 m=2
